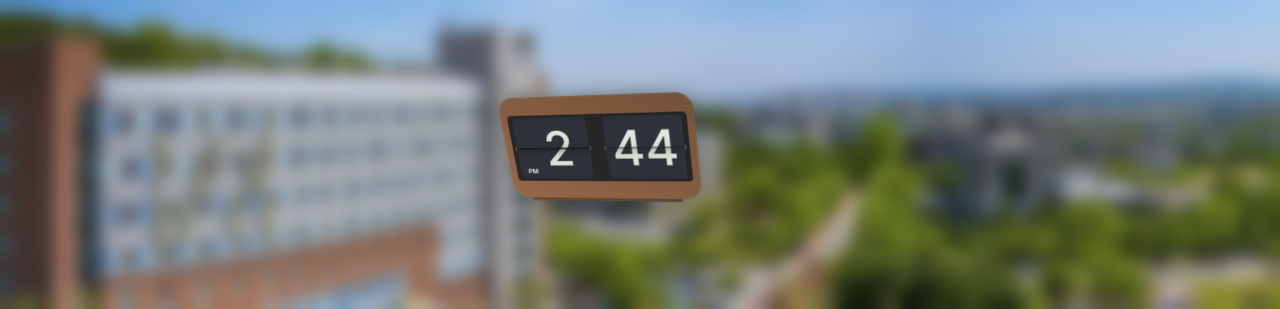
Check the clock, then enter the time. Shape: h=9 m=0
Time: h=2 m=44
